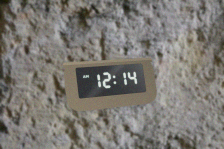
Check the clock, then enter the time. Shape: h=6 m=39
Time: h=12 m=14
